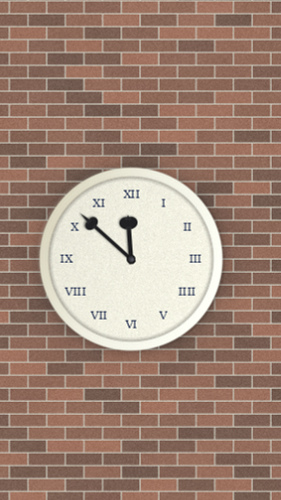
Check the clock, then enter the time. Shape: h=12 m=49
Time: h=11 m=52
